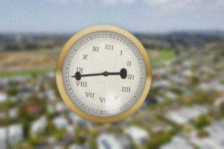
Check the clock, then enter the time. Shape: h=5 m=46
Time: h=2 m=43
